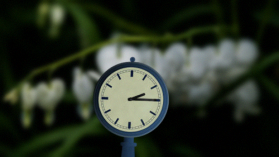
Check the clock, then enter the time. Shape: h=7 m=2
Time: h=2 m=15
